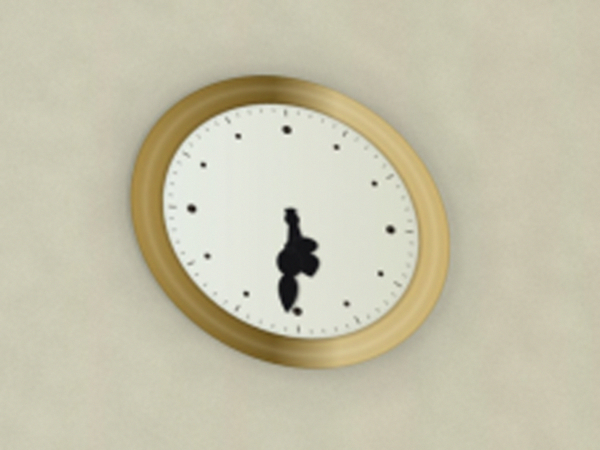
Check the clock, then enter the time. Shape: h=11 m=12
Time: h=5 m=31
